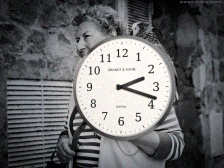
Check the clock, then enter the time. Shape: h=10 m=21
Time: h=2 m=18
